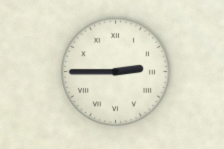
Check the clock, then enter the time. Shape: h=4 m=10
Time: h=2 m=45
